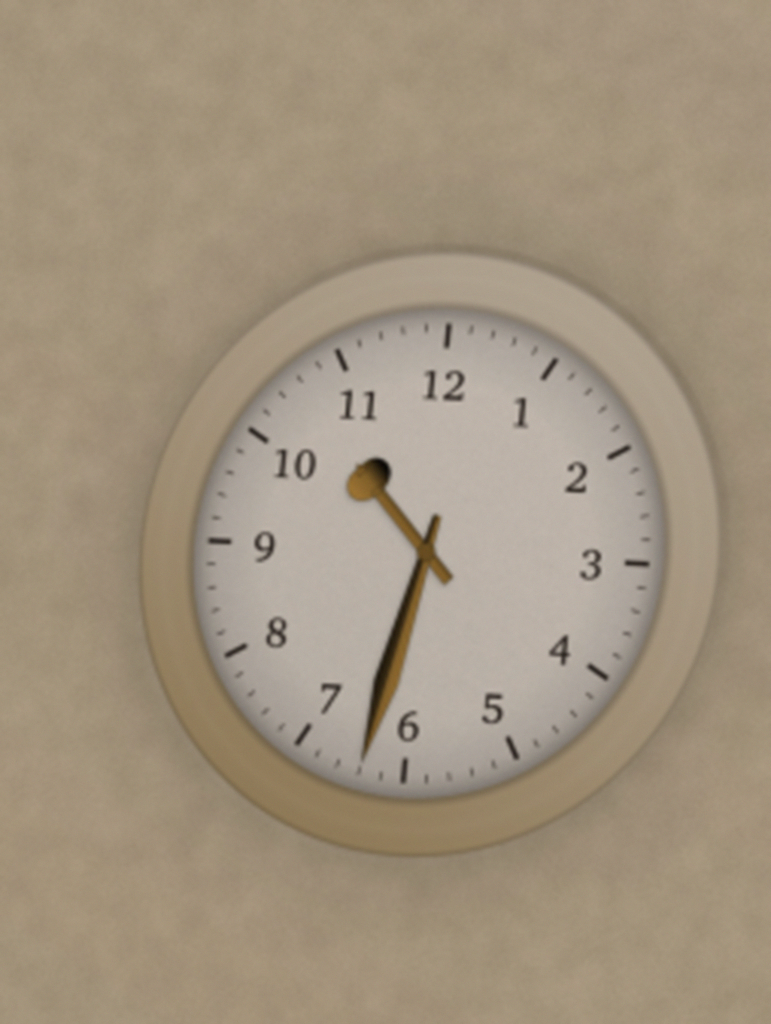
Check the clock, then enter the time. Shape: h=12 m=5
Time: h=10 m=32
